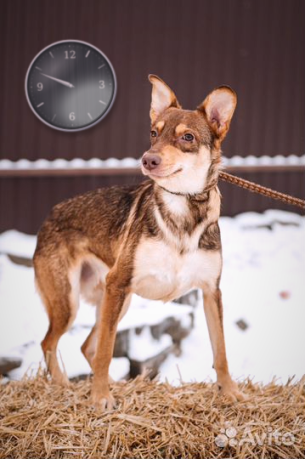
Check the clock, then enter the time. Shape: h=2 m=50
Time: h=9 m=49
